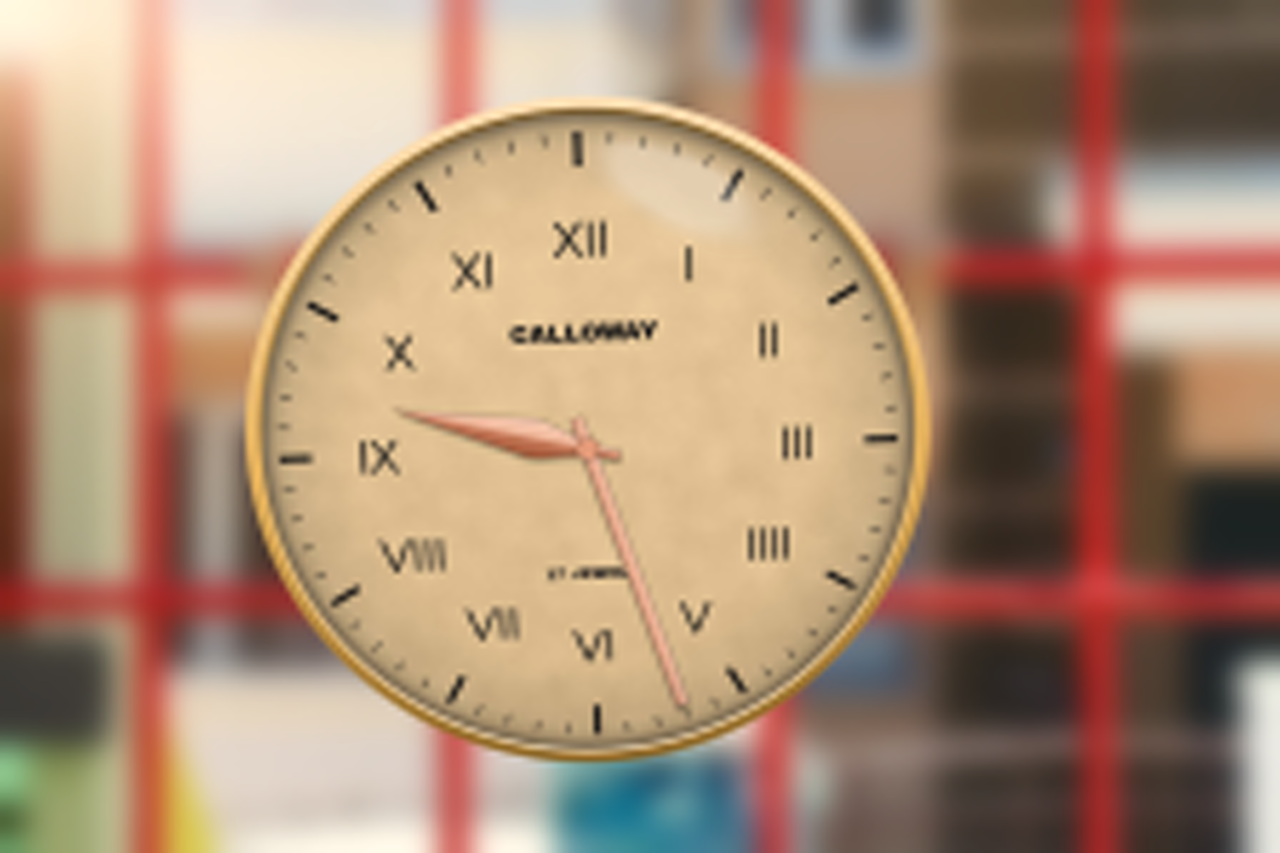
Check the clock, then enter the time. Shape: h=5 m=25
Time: h=9 m=27
